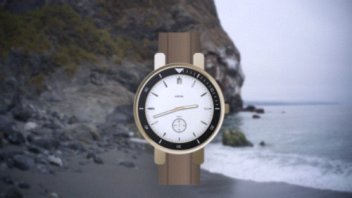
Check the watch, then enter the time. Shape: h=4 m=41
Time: h=2 m=42
